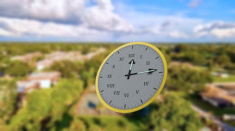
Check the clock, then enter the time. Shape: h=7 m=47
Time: h=12 m=14
